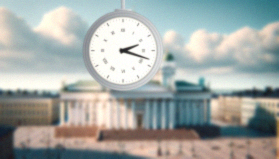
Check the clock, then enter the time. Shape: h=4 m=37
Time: h=2 m=18
